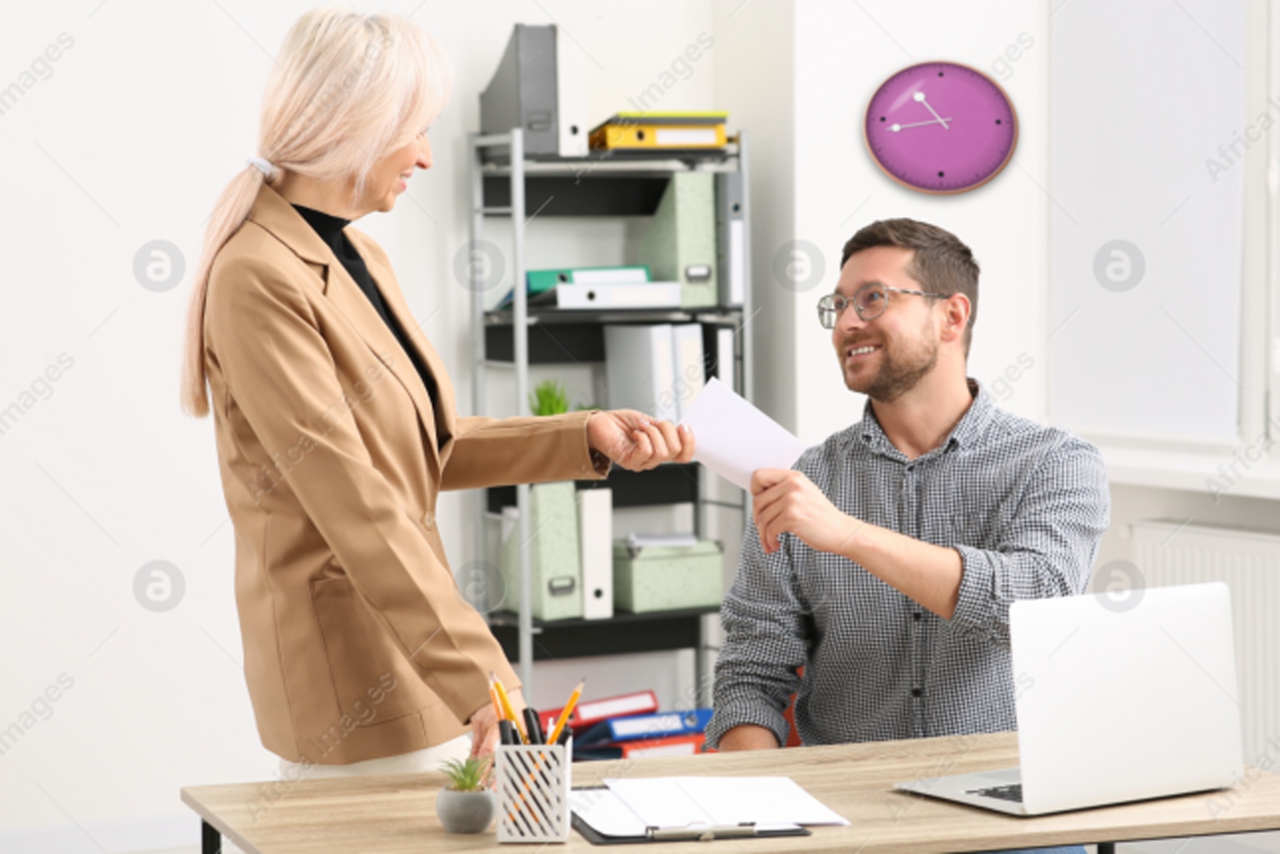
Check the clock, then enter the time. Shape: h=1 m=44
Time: h=10 m=43
